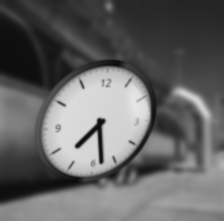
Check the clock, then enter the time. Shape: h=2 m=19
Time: h=7 m=28
